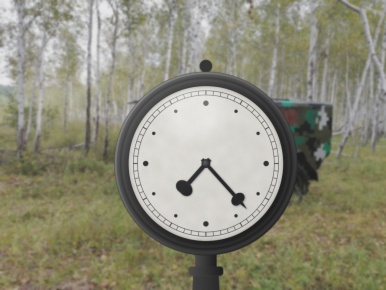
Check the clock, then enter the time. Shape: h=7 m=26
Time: h=7 m=23
